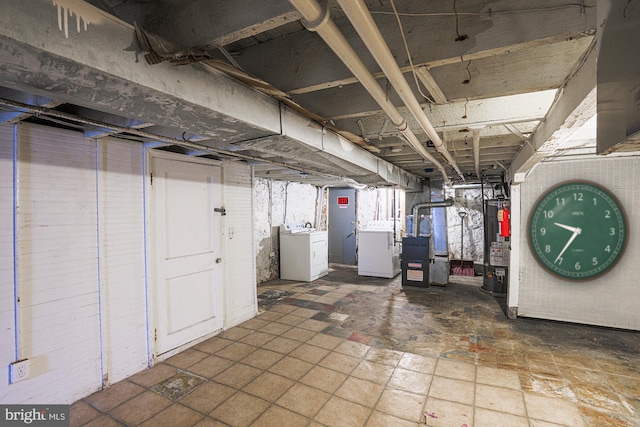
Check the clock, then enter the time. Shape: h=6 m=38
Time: h=9 m=36
